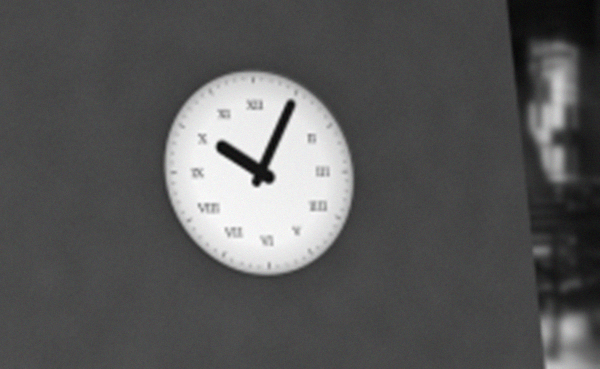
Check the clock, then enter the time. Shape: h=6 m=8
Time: h=10 m=5
